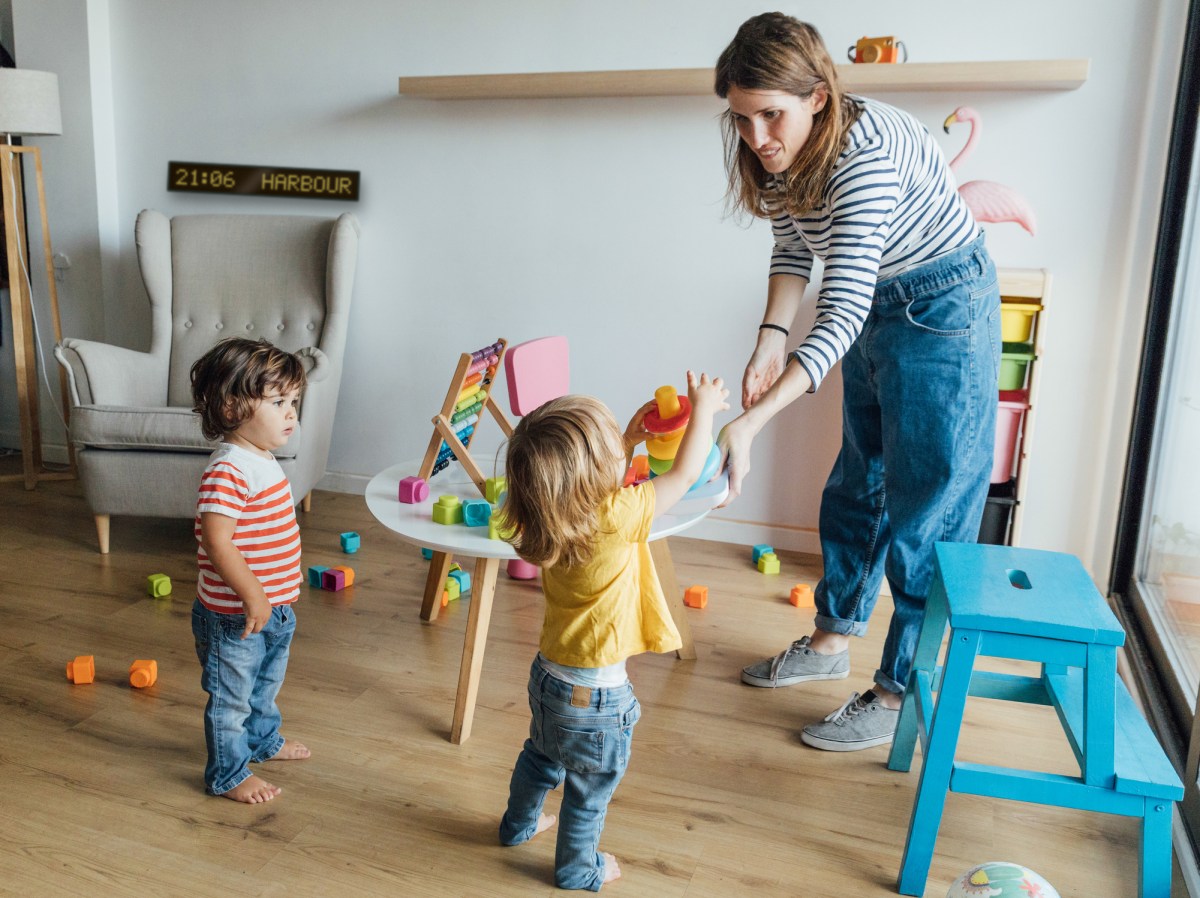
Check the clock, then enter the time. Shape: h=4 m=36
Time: h=21 m=6
